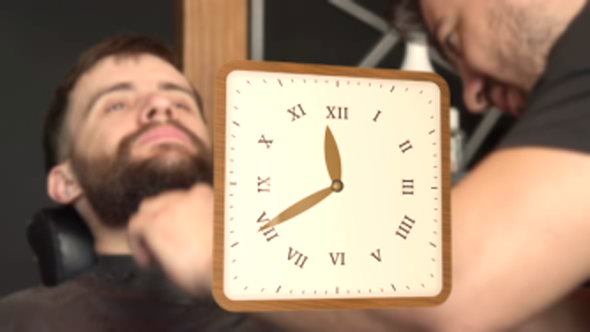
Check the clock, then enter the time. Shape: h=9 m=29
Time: h=11 m=40
